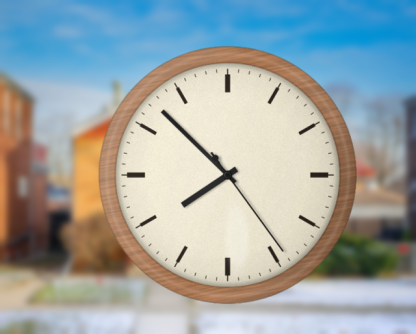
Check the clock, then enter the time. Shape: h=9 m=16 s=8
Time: h=7 m=52 s=24
